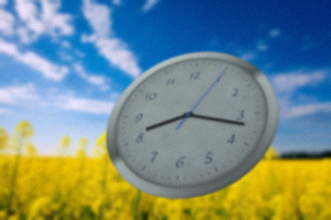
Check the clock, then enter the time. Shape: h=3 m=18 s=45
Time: h=8 m=17 s=5
